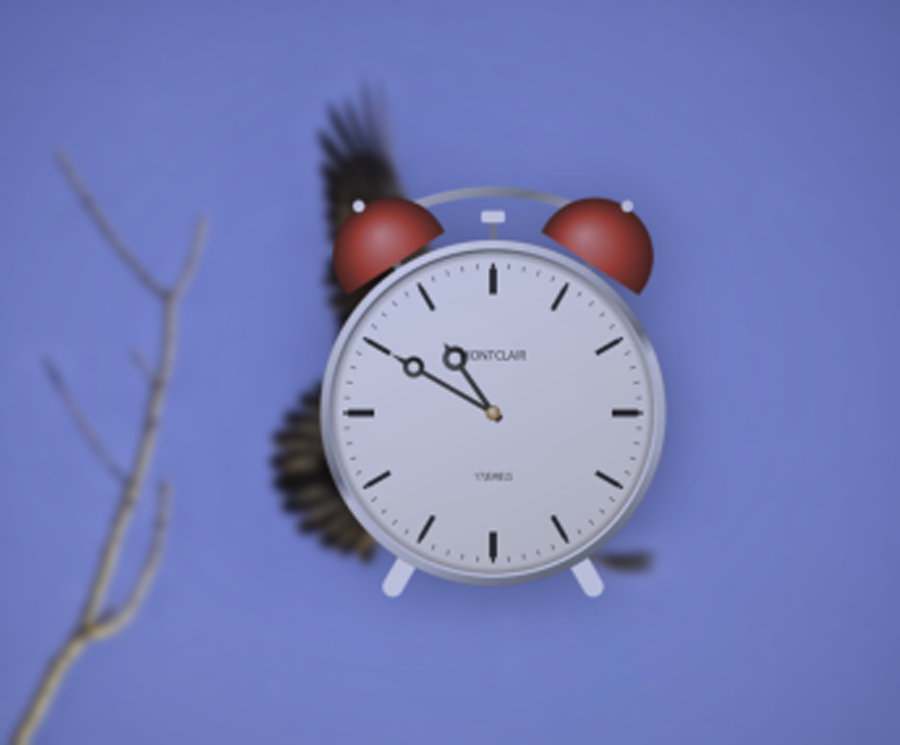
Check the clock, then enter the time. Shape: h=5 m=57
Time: h=10 m=50
